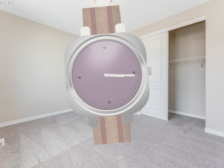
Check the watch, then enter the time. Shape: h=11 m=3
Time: h=3 m=16
